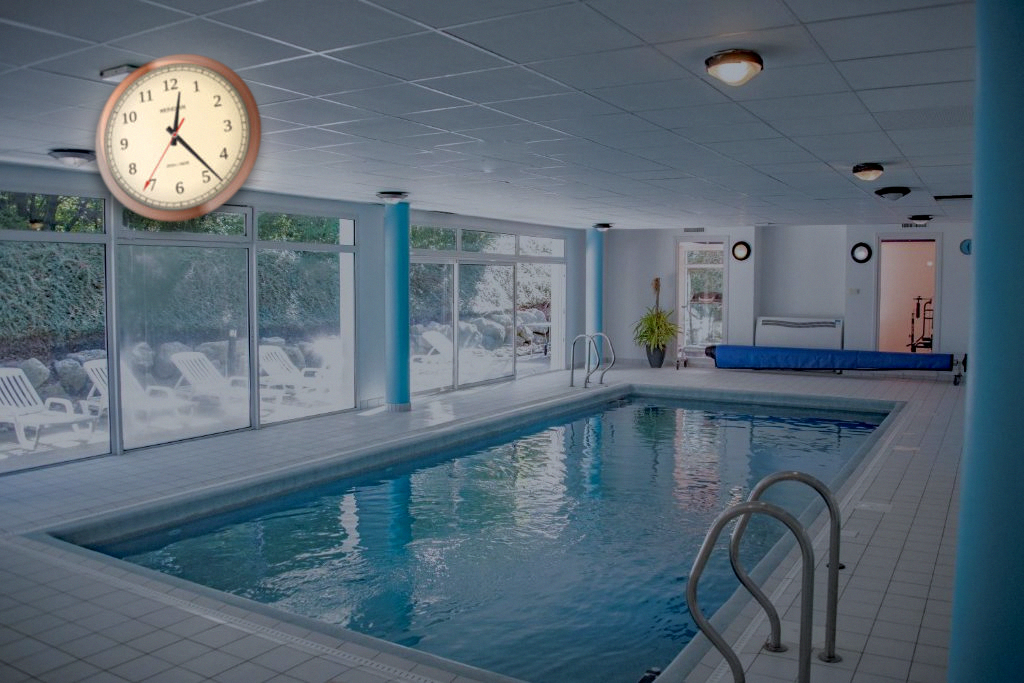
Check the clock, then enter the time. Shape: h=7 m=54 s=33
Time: h=12 m=23 s=36
